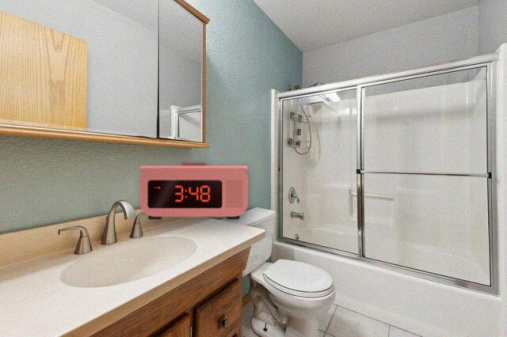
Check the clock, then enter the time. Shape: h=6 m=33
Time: h=3 m=48
